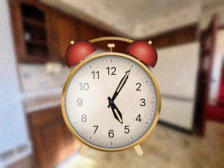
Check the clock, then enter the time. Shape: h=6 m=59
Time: h=5 m=5
